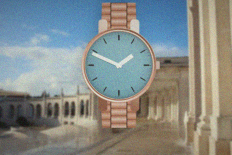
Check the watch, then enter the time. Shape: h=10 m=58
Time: h=1 m=49
